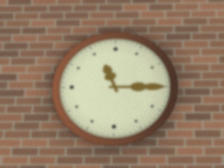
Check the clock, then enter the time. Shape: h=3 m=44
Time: h=11 m=15
